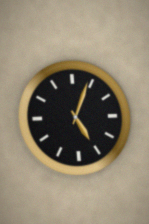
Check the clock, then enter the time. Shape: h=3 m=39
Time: h=5 m=4
